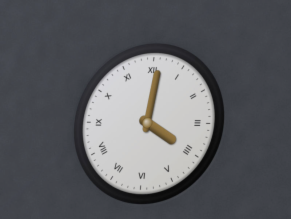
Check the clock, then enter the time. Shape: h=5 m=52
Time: h=4 m=1
